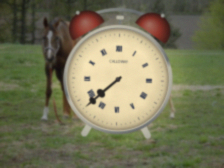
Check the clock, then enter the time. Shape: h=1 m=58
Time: h=7 m=38
